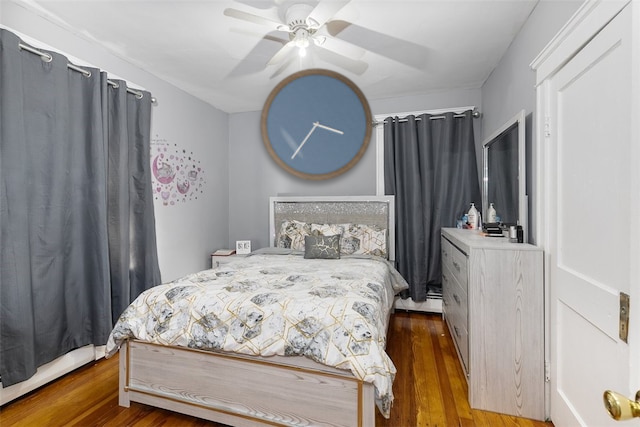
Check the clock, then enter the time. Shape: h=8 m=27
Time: h=3 m=36
